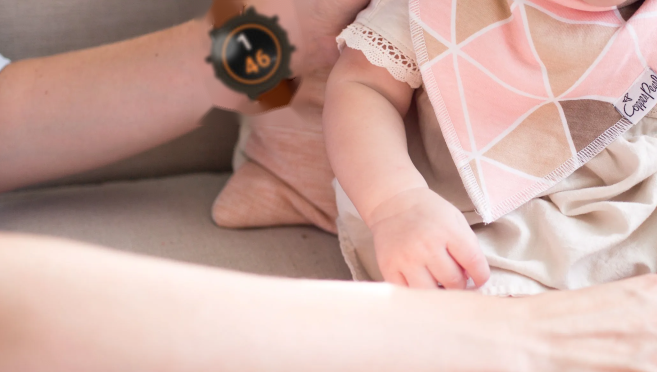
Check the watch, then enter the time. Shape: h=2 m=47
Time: h=1 m=46
